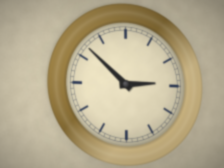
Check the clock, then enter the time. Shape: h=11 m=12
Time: h=2 m=52
